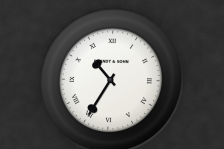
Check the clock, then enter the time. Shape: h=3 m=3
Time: h=10 m=35
